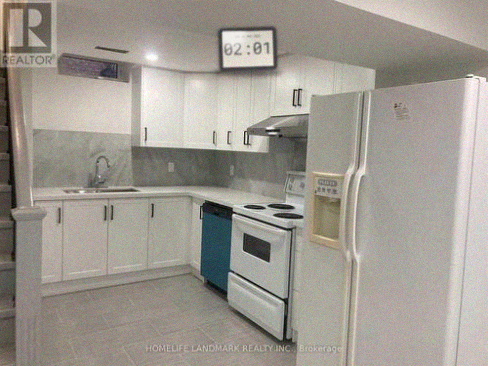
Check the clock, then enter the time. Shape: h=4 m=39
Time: h=2 m=1
